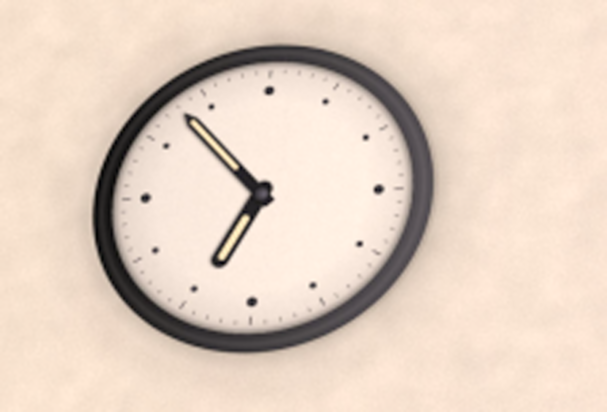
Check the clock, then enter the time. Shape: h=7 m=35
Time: h=6 m=53
